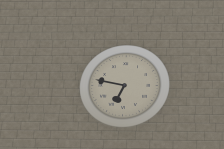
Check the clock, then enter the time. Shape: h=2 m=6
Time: h=6 m=47
